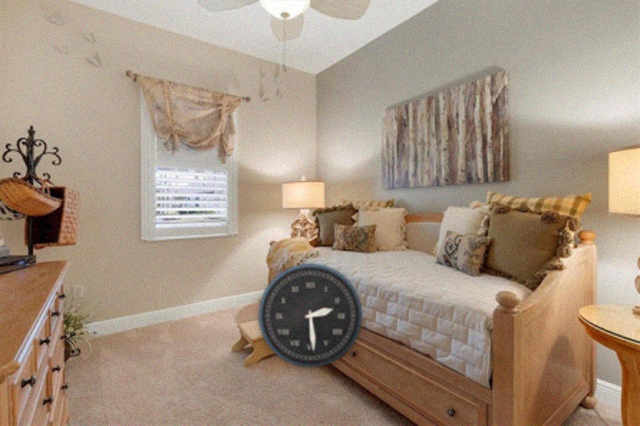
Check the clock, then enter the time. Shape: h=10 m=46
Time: h=2 m=29
